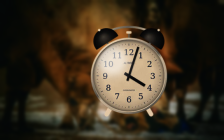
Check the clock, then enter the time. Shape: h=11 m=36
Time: h=4 m=3
